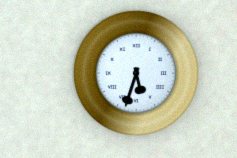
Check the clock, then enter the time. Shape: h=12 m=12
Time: h=5 m=33
